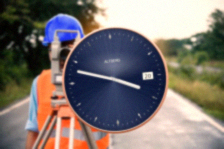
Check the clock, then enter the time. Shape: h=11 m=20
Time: h=3 m=48
